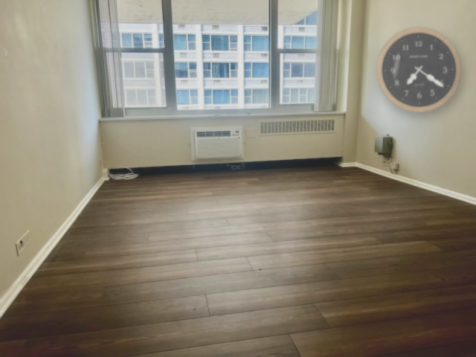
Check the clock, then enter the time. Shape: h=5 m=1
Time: h=7 m=21
